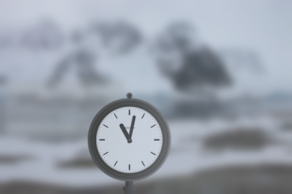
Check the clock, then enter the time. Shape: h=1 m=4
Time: h=11 m=2
